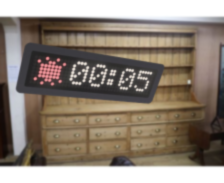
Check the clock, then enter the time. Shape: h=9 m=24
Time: h=0 m=5
